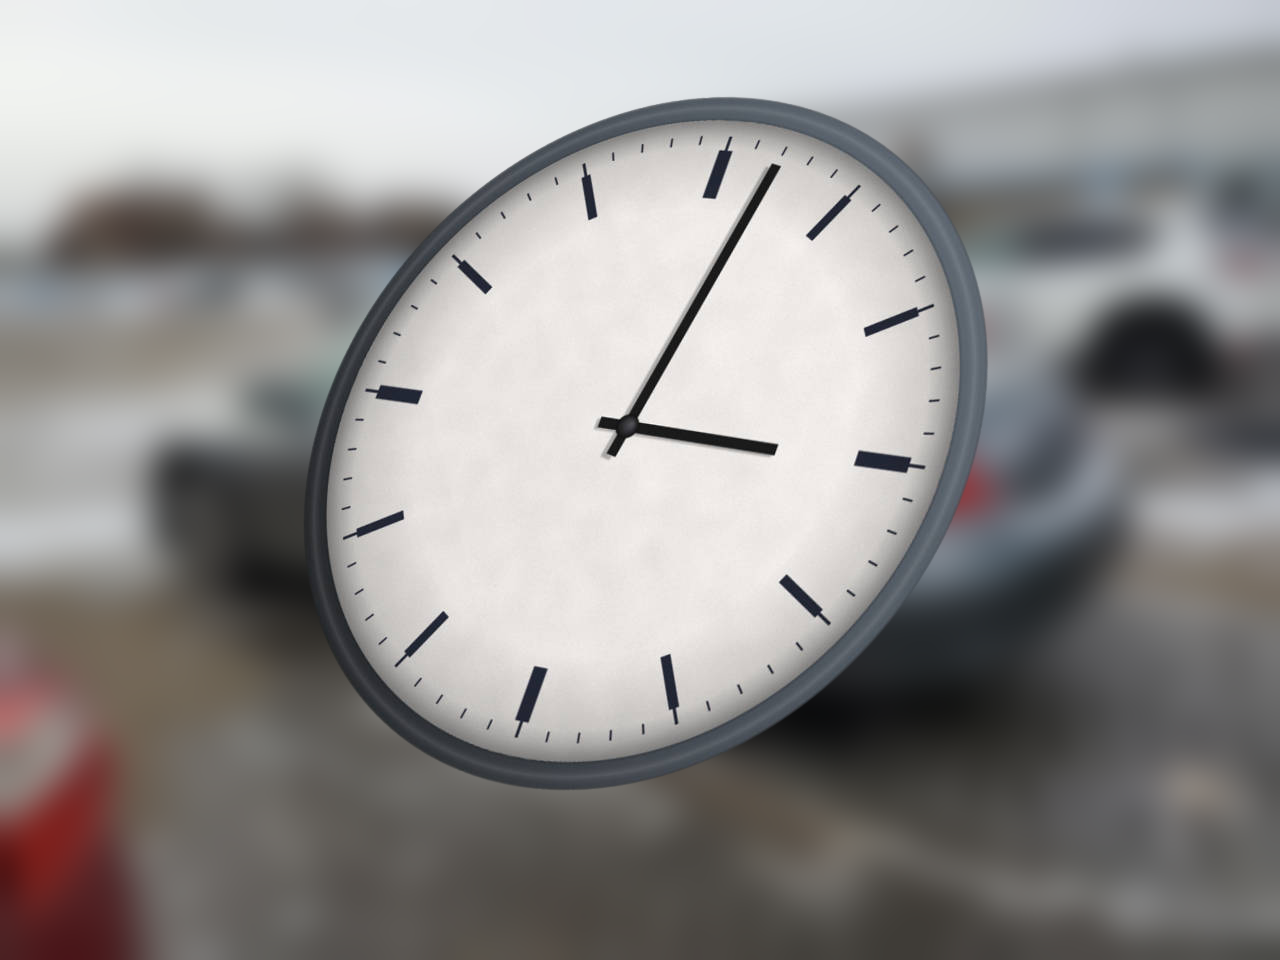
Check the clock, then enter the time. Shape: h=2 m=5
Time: h=3 m=2
